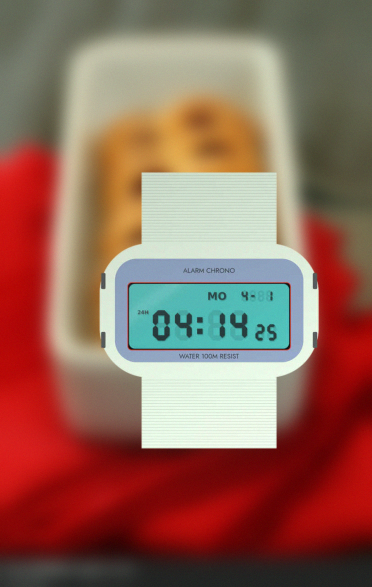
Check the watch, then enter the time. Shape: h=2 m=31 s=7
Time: h=4 m=14 s=25
